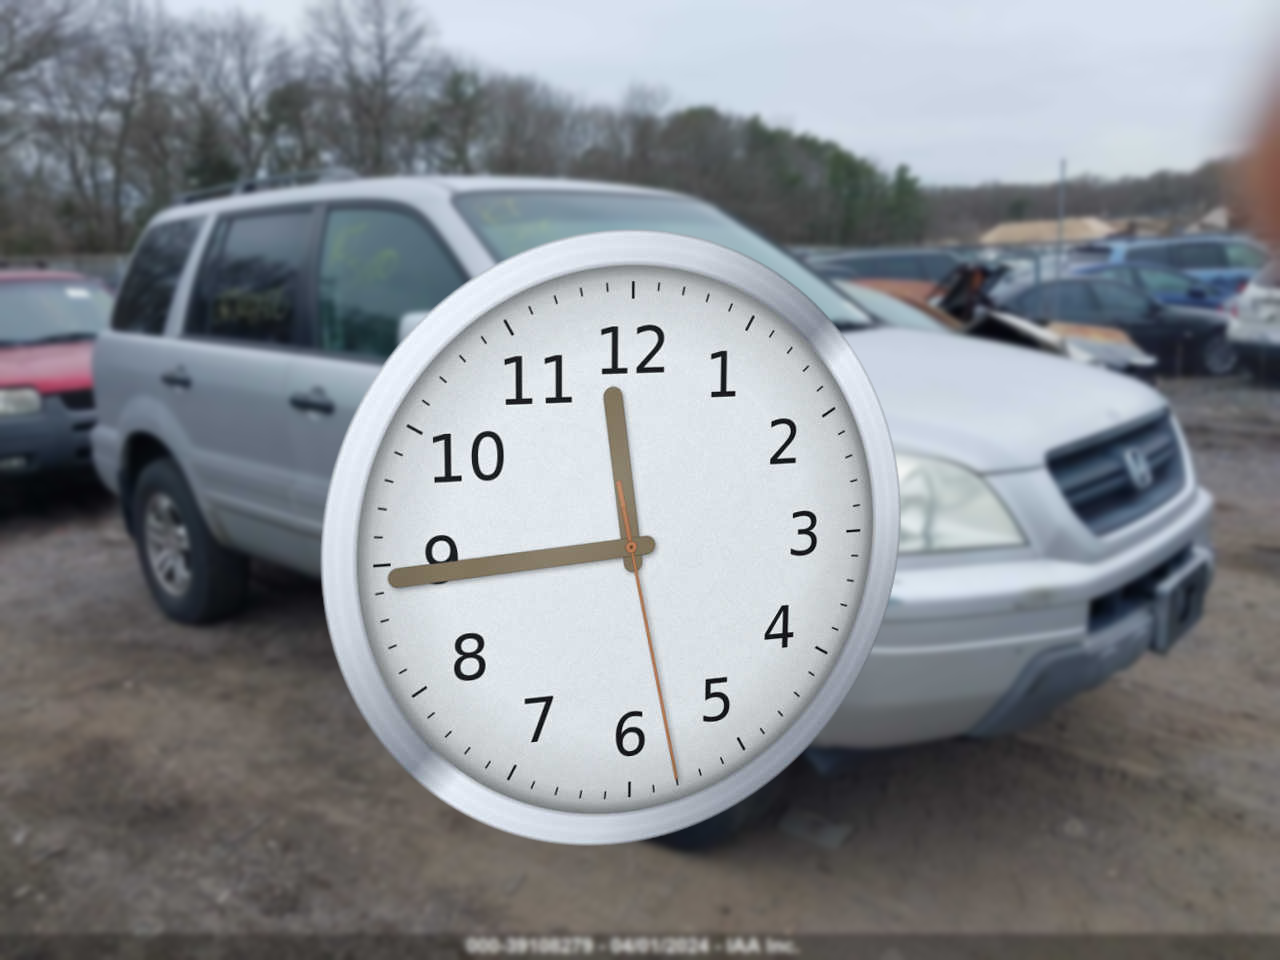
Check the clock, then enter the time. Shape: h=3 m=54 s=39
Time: h=11 m=44 s=28
